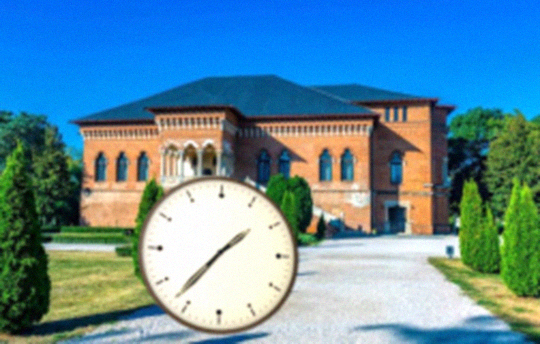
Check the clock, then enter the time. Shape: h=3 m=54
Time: h=1 m=37
